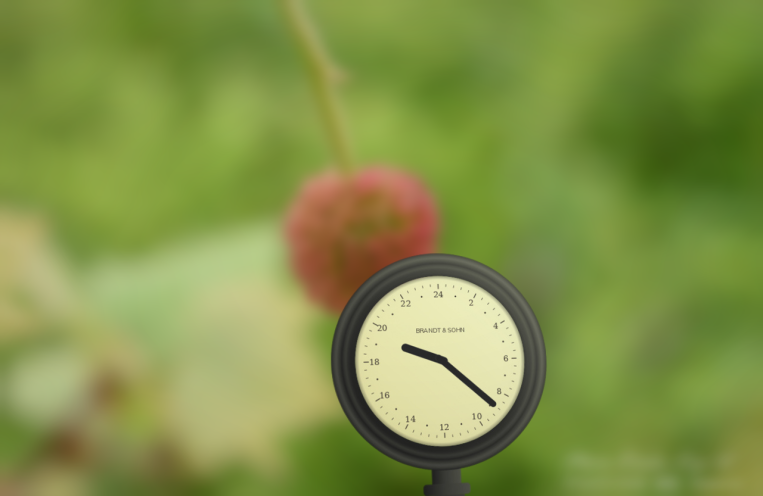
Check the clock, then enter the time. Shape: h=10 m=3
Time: h=19 m=22
